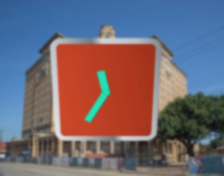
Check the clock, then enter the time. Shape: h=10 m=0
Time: h=11 m=35
